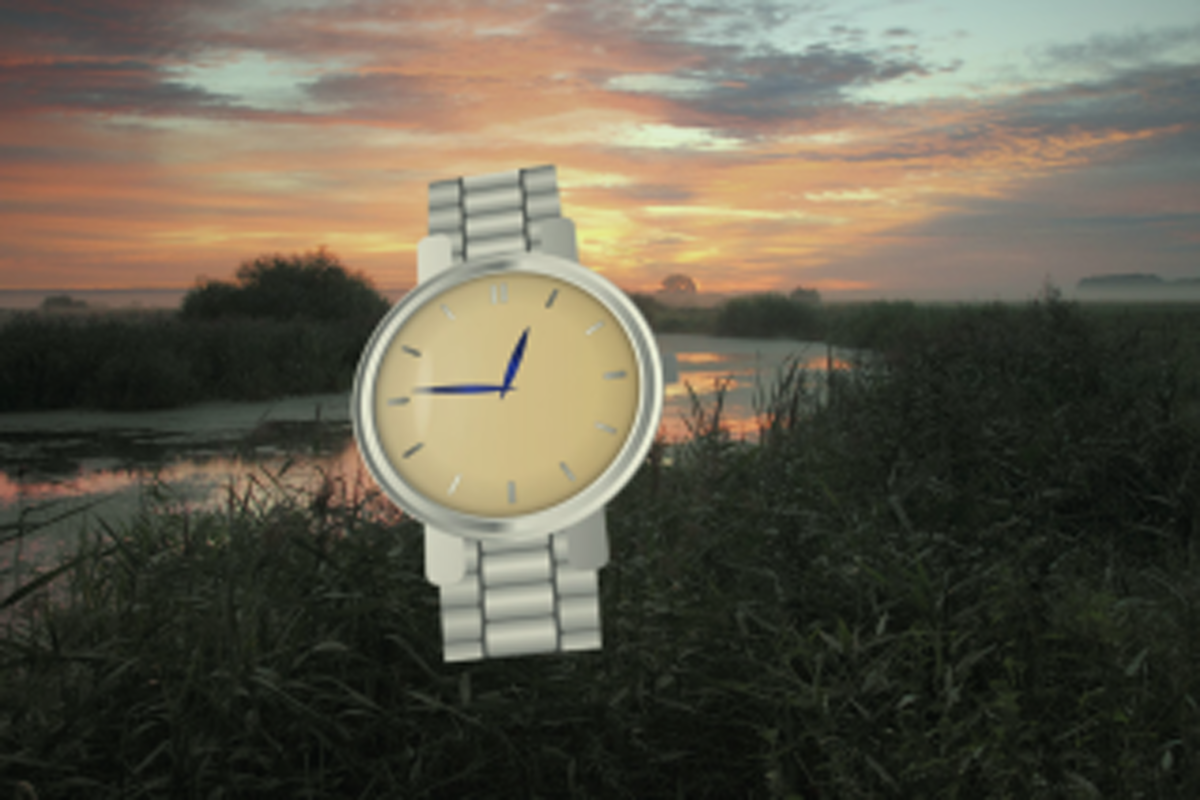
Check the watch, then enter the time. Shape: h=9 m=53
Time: h=12 m=46
